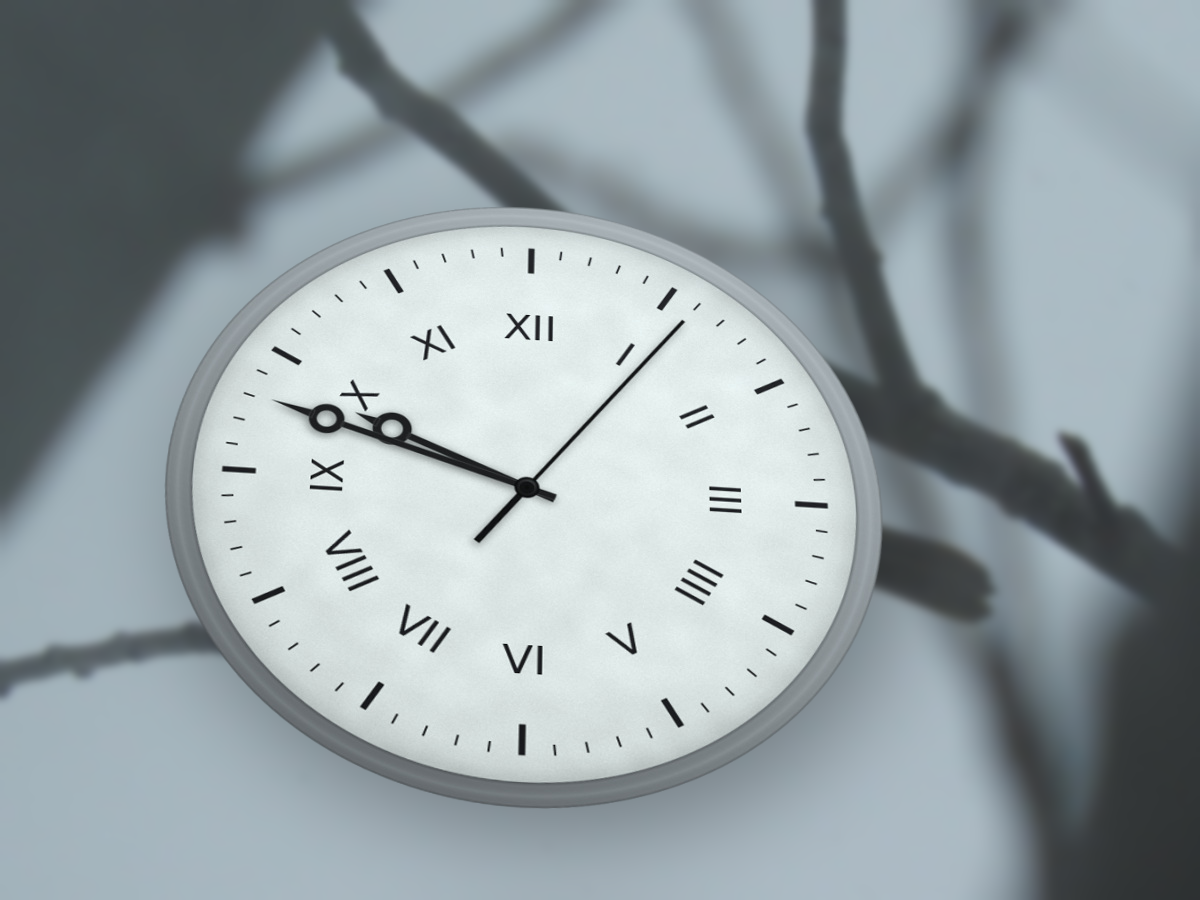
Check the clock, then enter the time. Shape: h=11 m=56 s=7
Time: h=9 m=48 s=6
